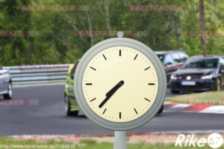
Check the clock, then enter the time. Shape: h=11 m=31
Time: h=7 m=37
